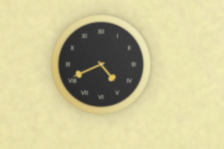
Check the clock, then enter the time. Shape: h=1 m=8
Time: h=4 m=41
